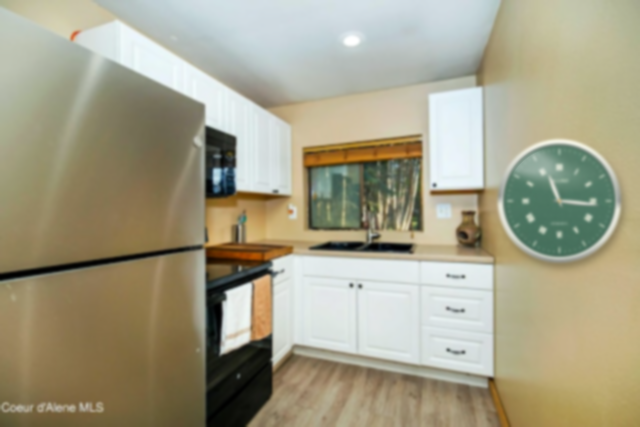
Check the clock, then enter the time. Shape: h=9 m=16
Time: h=11 m=16
